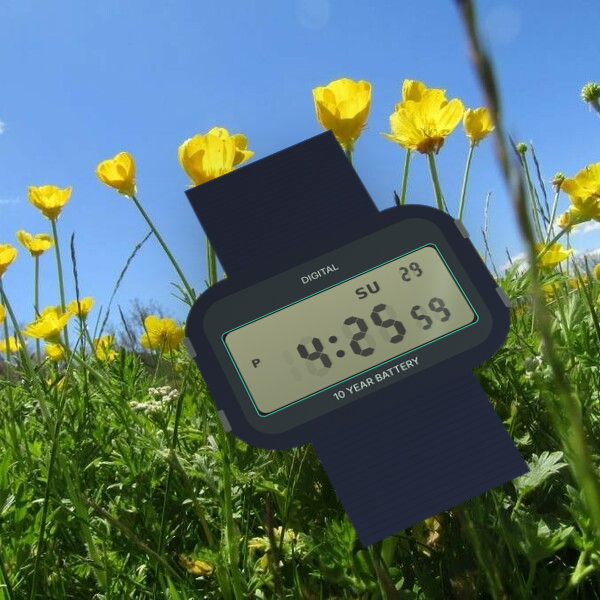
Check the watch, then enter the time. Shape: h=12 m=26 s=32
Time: h=4 m=25 s=59
